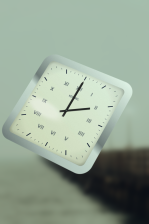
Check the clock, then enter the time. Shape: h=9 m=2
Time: h=2 m=0
